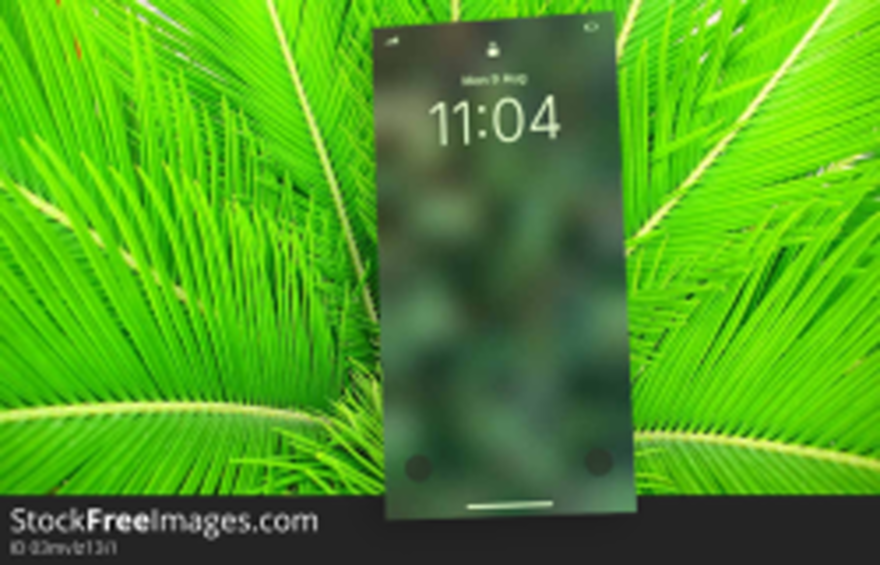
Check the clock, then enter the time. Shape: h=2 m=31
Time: h=11 m=4
